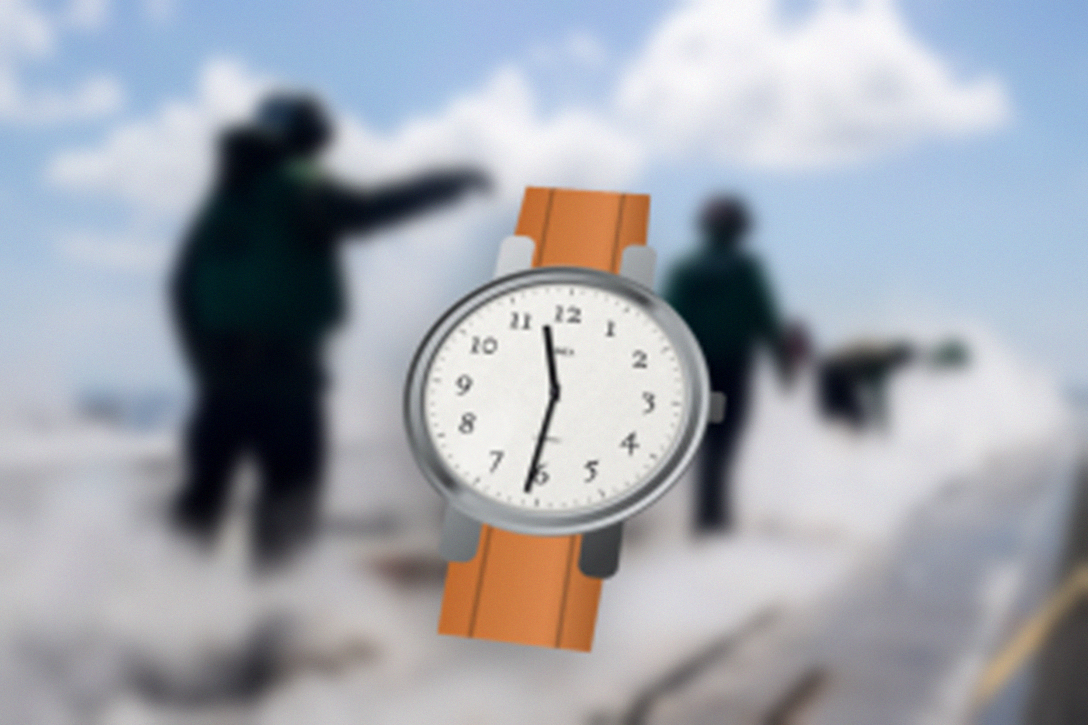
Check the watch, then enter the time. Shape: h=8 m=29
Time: h=11 m=31
